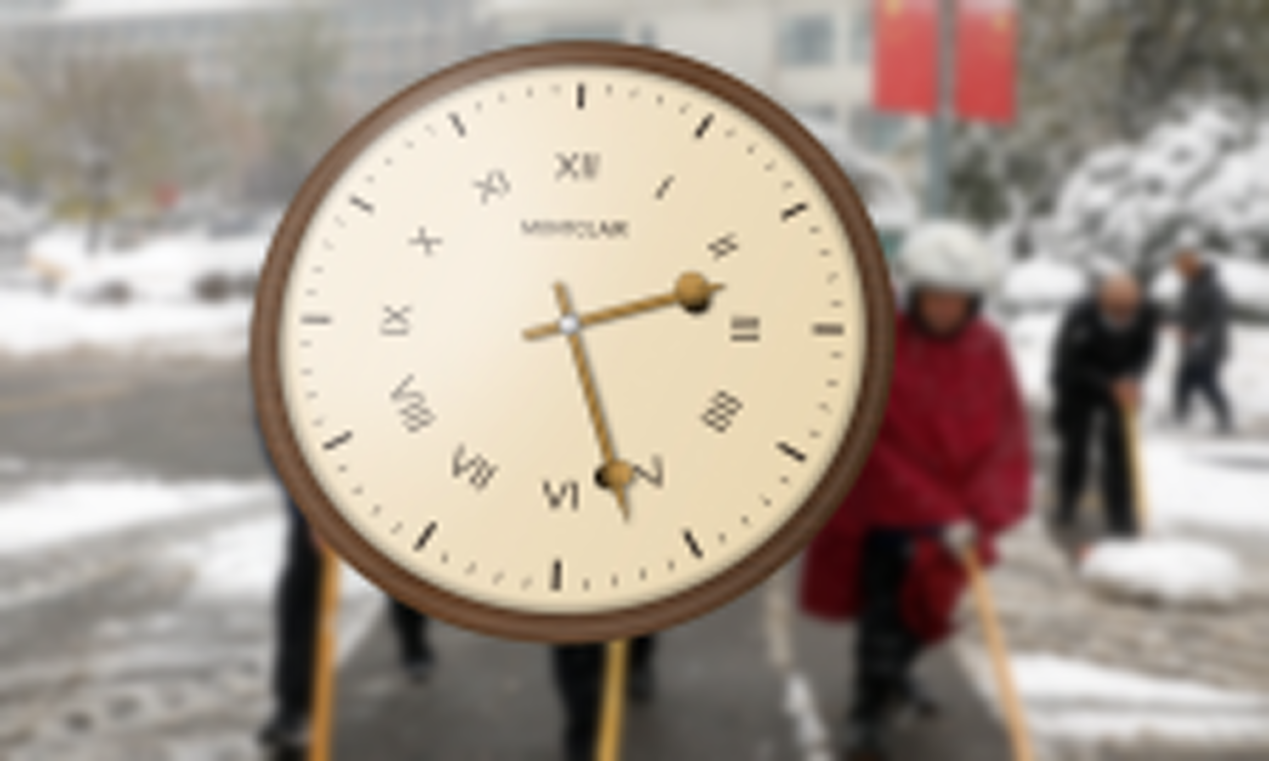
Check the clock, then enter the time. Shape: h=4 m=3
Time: h=2 m=27
